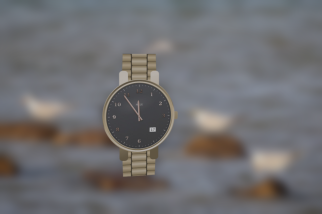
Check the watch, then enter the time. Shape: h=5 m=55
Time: h=11 m=54
